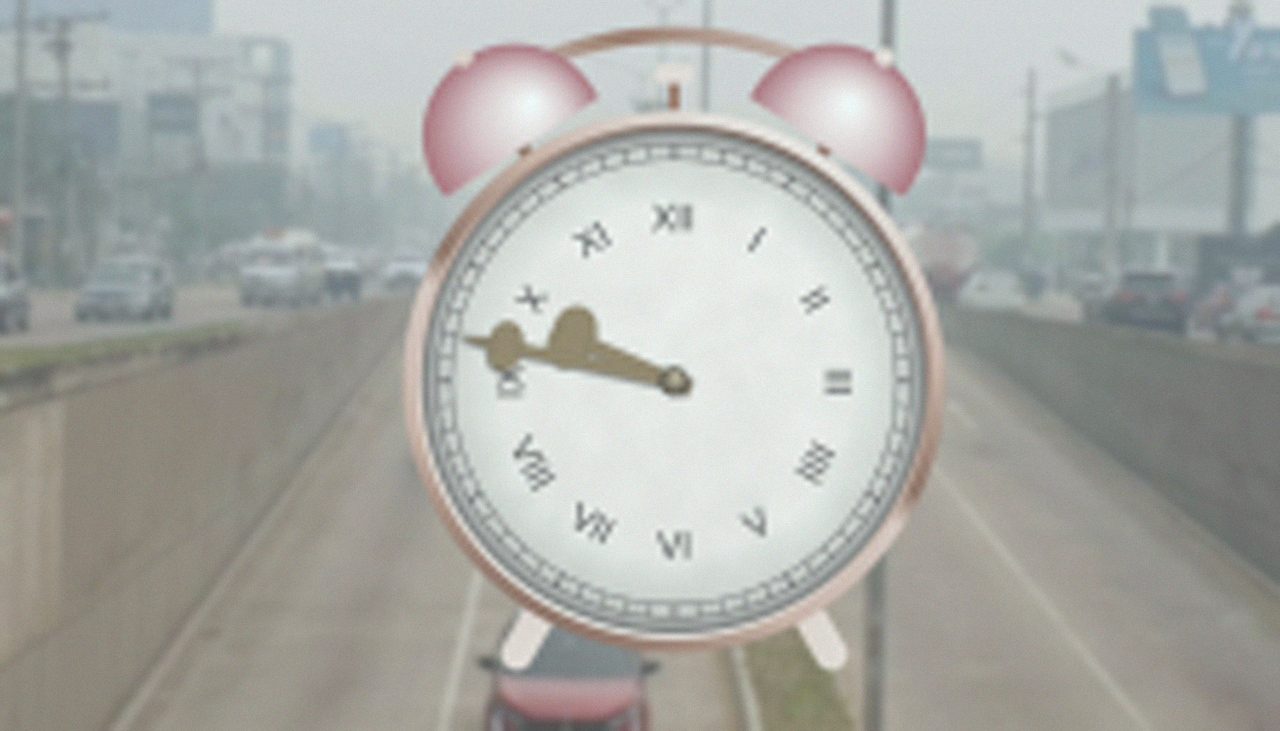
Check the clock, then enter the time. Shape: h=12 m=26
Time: h=9 m=47
